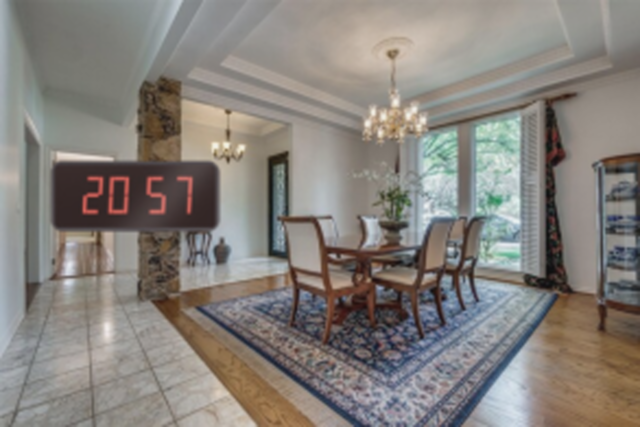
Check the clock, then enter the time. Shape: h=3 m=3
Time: h=20 m=57
